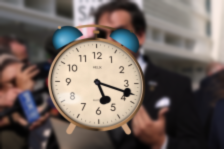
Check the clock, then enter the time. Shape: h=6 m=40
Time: h=5 m=18
